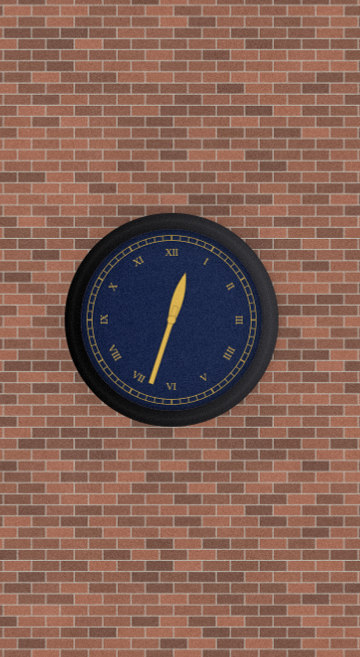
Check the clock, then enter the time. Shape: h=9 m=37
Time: h=12 m=33
